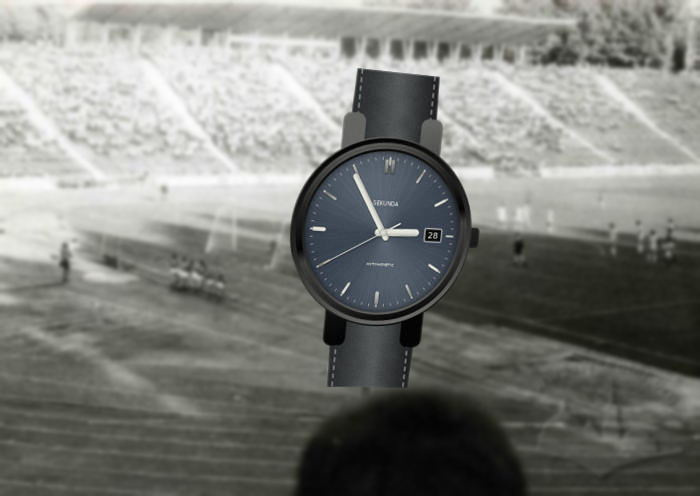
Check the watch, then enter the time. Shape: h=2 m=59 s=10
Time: h=2 m=54 s=40
